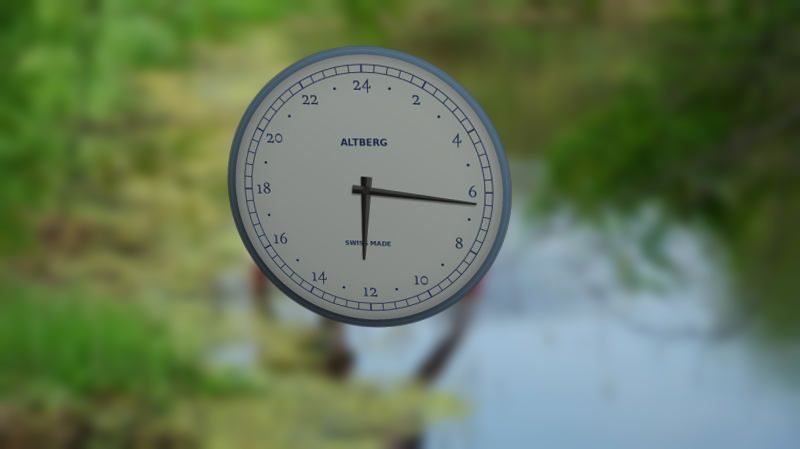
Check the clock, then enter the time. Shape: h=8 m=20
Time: h=12 m=16
